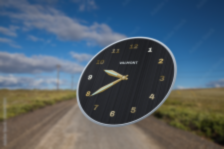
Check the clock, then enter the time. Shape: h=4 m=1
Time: h=9 m=39
